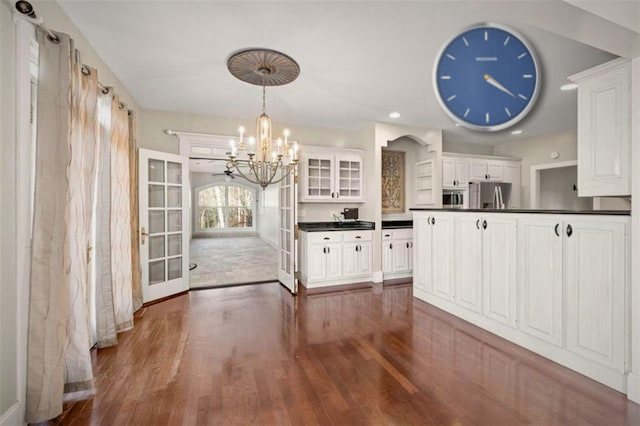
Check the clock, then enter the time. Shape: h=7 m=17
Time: h=4 m=21
